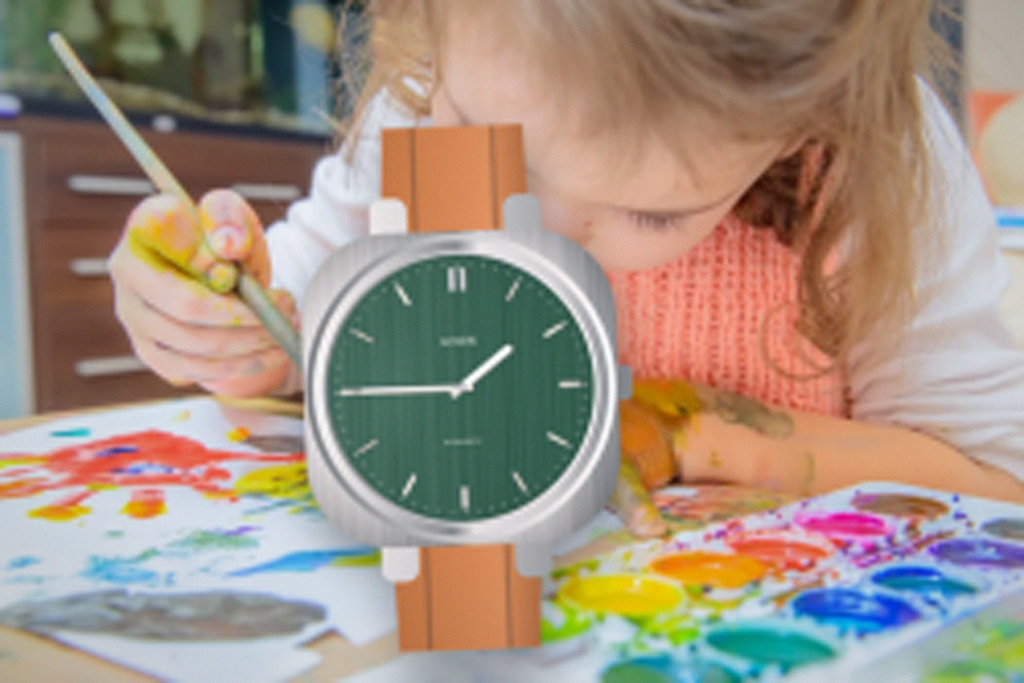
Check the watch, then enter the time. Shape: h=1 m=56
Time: h=1 m=45
